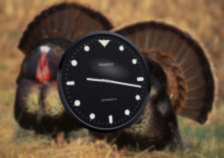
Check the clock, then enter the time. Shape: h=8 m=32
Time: h=9 m=17
